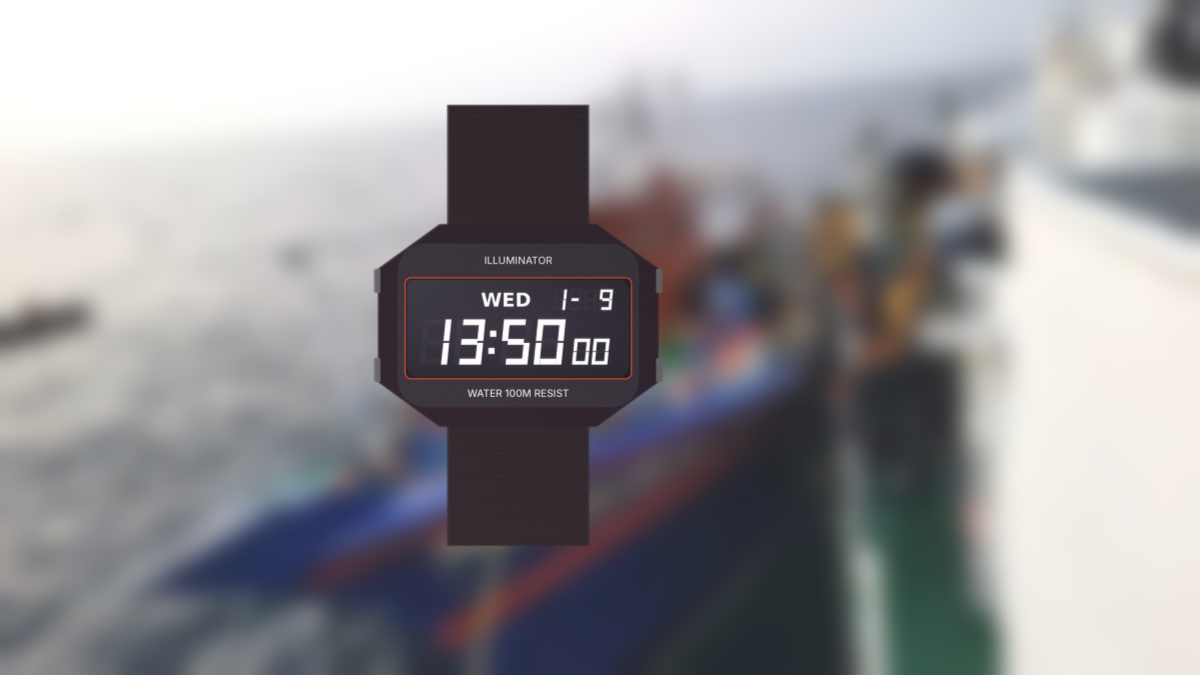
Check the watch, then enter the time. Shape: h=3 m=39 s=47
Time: h=13 m=50 s=0
